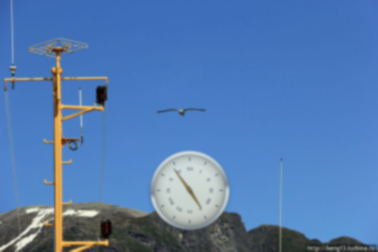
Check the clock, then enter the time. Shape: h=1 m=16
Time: h=4 m=54
